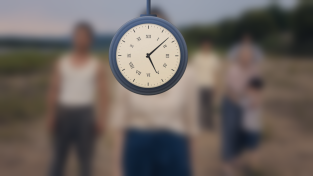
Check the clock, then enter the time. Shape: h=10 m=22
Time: h=5 m=8
